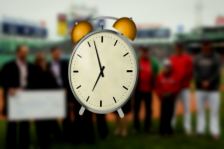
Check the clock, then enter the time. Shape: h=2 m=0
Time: h=6 m=57
